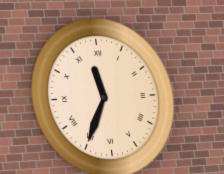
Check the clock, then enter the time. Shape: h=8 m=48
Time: h=11 m=35
